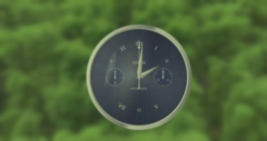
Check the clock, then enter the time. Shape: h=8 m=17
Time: h=2 m=1
